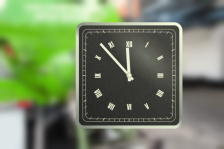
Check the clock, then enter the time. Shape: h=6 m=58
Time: h=11 m=53
